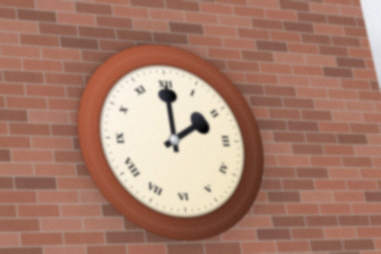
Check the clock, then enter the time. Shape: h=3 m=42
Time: h=2 m=0
